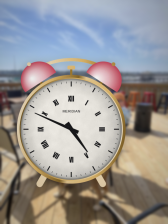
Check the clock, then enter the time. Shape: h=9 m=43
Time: h=4 m=49
